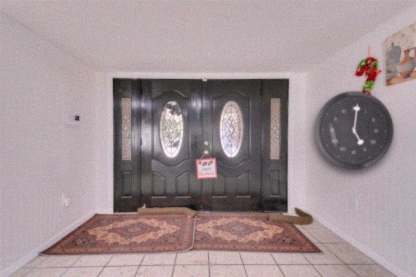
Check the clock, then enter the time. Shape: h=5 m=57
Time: h=5 m=1
